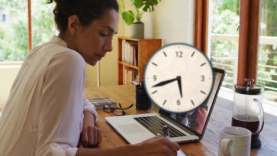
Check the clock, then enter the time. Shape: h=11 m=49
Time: h=5 m=42
